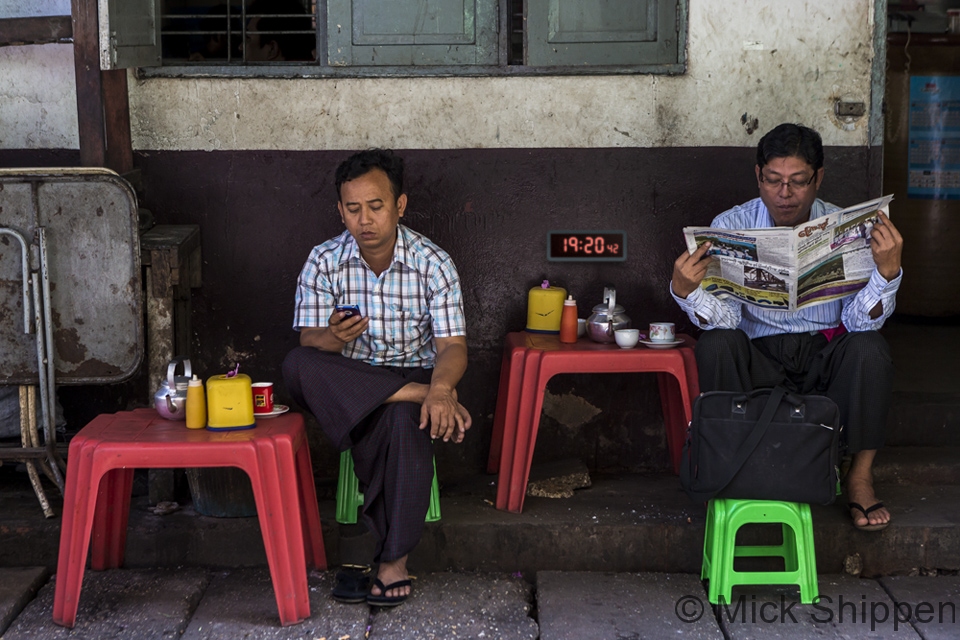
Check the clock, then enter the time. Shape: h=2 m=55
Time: h=19 m=20
